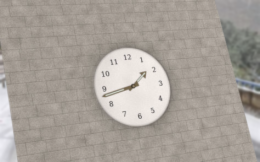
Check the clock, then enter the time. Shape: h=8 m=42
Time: h=1 m=43
